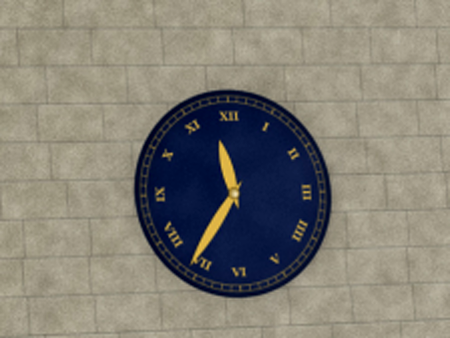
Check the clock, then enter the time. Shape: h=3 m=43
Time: h=11 m=36
